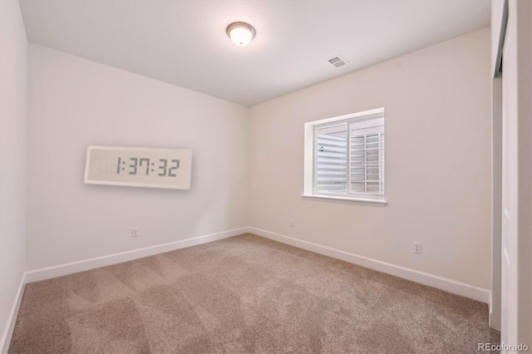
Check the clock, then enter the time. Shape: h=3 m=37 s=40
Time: h=1 m=37 s=32
